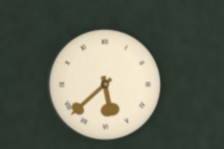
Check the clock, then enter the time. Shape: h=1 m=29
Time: h=5 m=38
